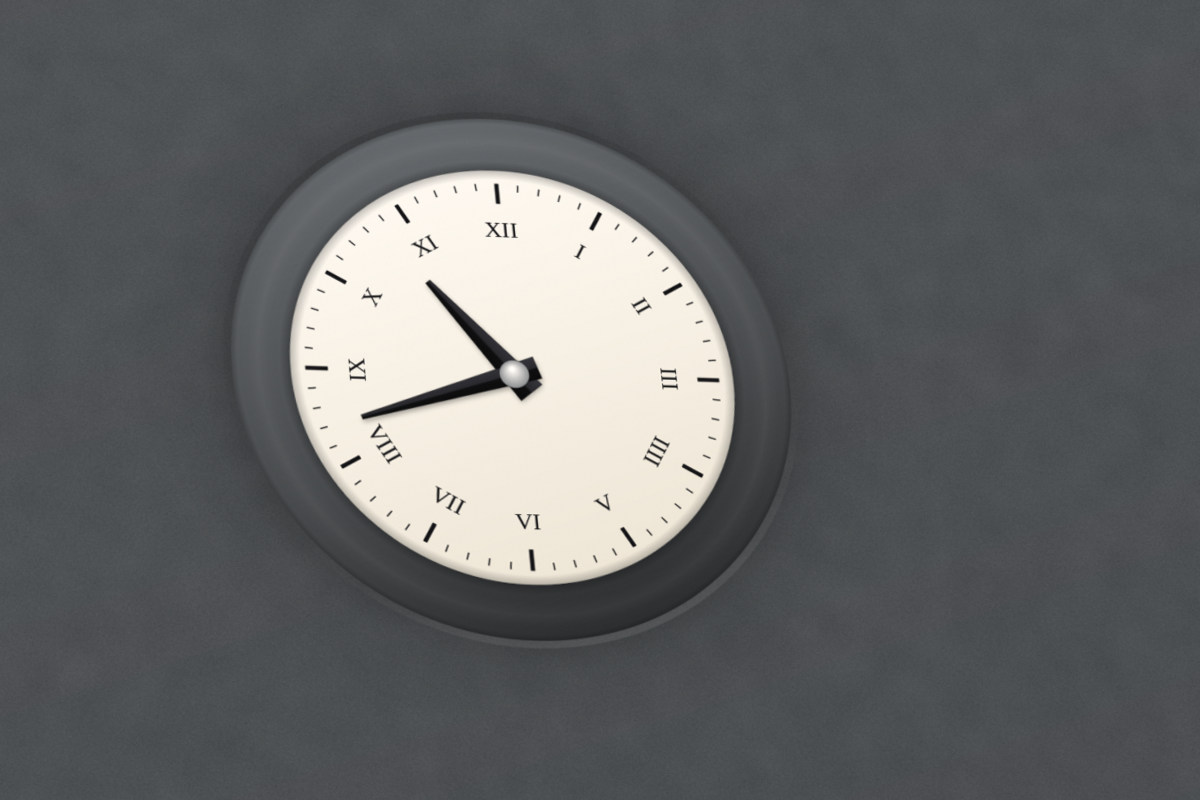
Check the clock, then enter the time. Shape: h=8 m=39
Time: h=10 m=42
